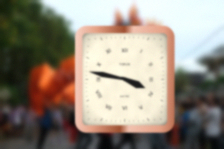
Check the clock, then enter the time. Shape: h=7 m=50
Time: h=3 m=47
